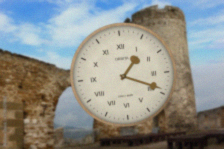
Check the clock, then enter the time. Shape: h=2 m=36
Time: h=1 m=19
